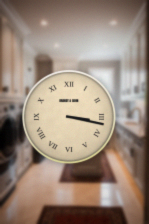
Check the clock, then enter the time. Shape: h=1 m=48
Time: h=3 m=17
